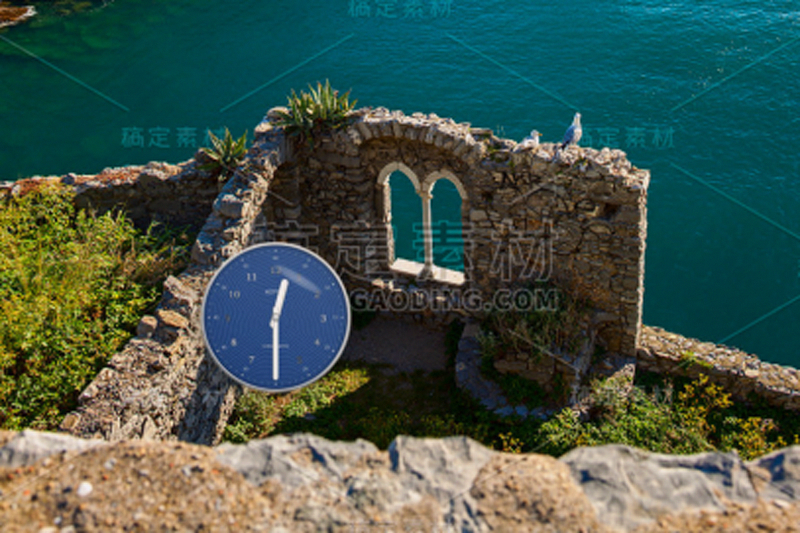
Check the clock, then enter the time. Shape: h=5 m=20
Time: h=12 m=30
